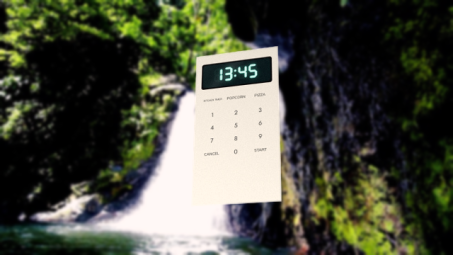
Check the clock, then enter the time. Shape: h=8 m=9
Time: h=13 m=45
